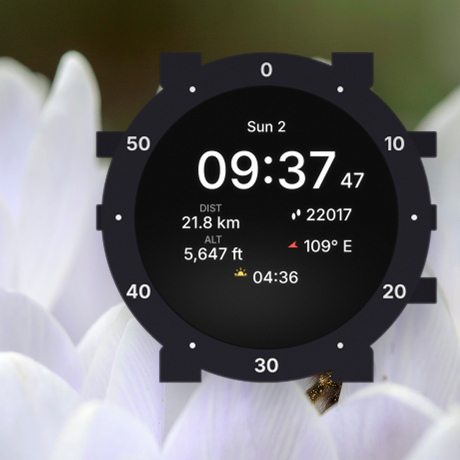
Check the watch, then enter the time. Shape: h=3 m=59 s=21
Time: h=9 m=37 s=47
